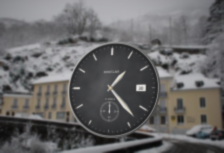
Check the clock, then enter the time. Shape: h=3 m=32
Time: h=1 m=23
